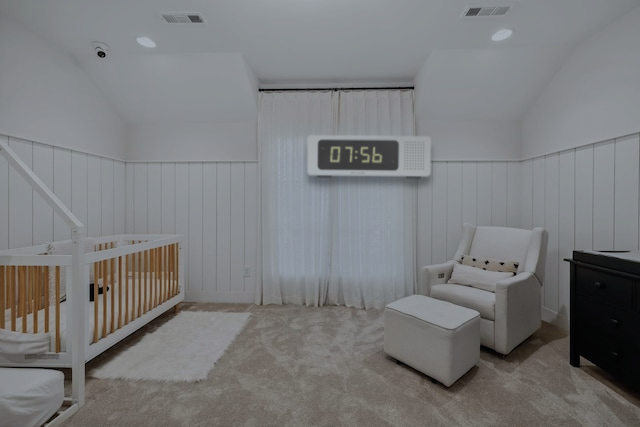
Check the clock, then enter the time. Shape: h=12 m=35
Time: h=7 m=56
